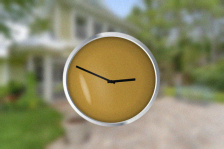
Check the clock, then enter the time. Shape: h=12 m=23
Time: h=2 m=49
